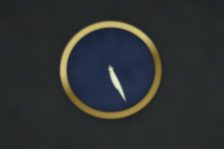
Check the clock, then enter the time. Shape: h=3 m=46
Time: h=5 m=26
